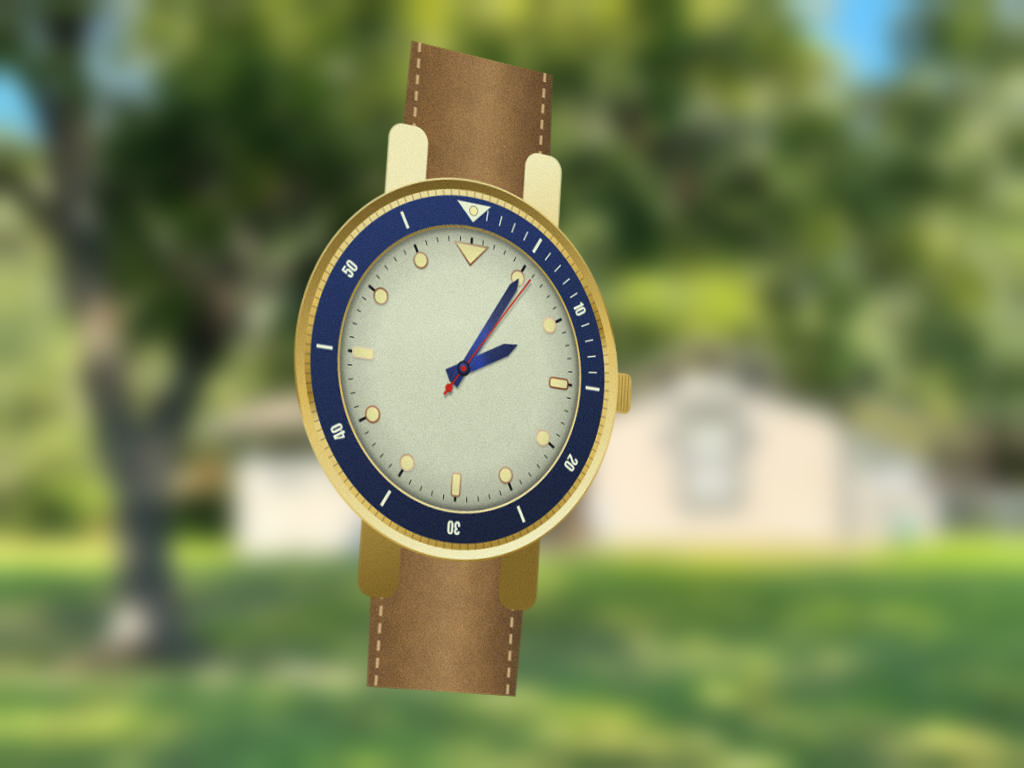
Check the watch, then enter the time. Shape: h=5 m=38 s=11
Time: h=2 m=5 s=6
